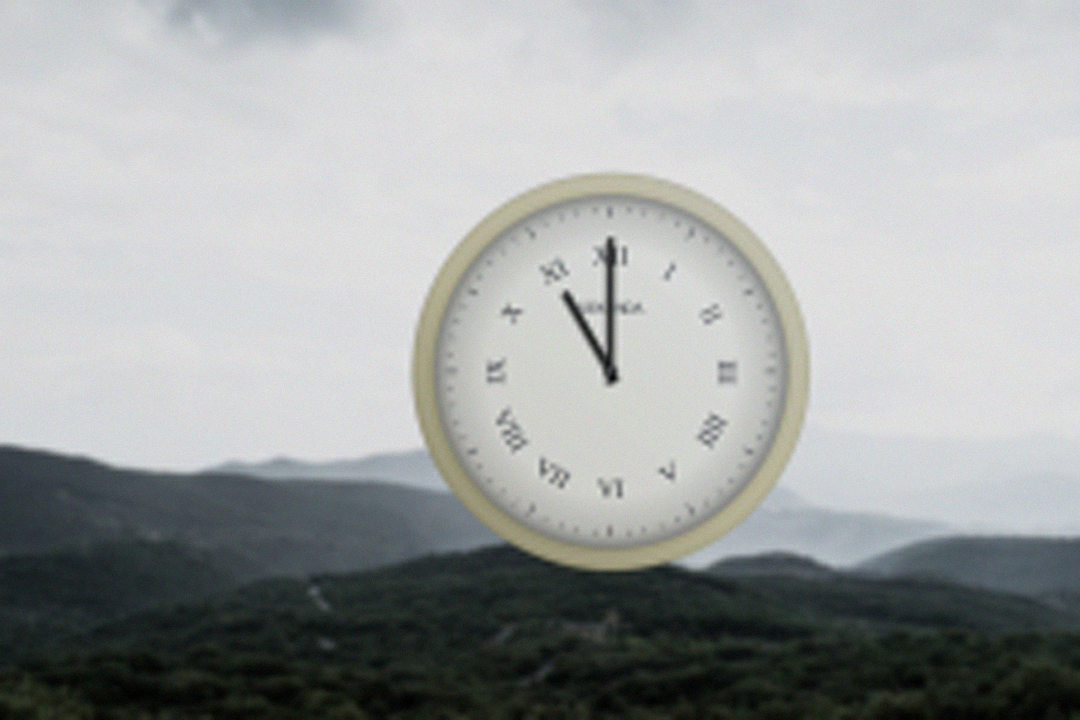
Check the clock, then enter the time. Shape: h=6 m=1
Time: h=11 m=0
